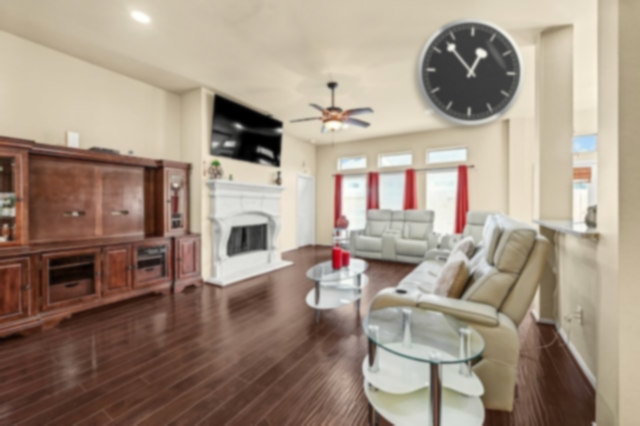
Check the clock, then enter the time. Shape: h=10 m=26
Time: h=12 m=53
